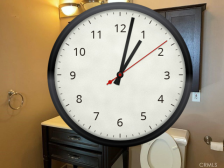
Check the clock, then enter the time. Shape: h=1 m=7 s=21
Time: h=1 m=2 s=9
